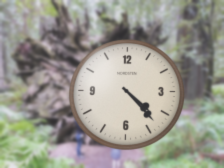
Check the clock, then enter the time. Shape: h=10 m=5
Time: h=4 m=23
